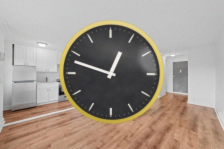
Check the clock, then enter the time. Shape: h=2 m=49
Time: h=12 m=48
